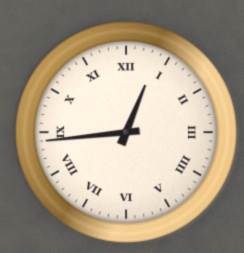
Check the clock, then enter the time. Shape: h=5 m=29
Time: h=12 m=44
